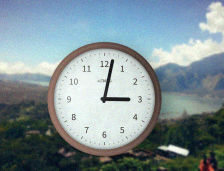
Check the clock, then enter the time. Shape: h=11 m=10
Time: h=3 m=2
